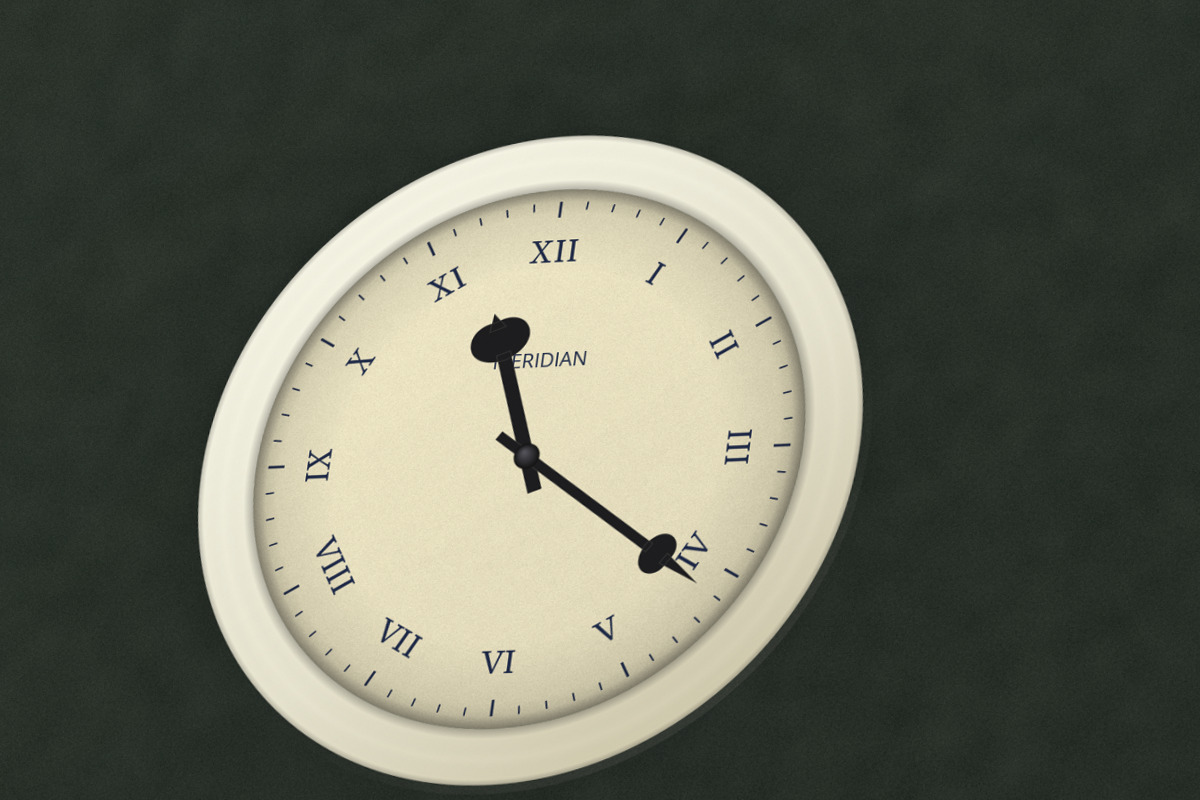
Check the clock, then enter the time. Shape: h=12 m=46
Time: h=11 m=21
